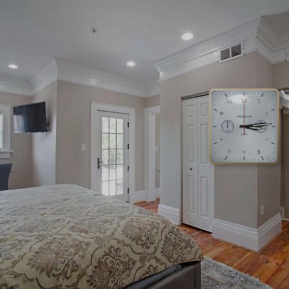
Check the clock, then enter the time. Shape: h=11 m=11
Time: h=3 m=14
